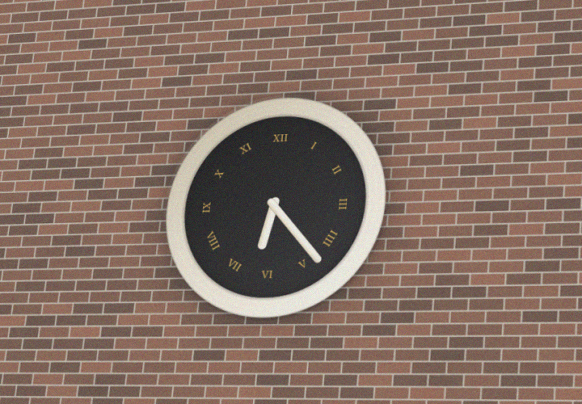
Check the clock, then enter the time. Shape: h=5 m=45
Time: h=6 m=23
